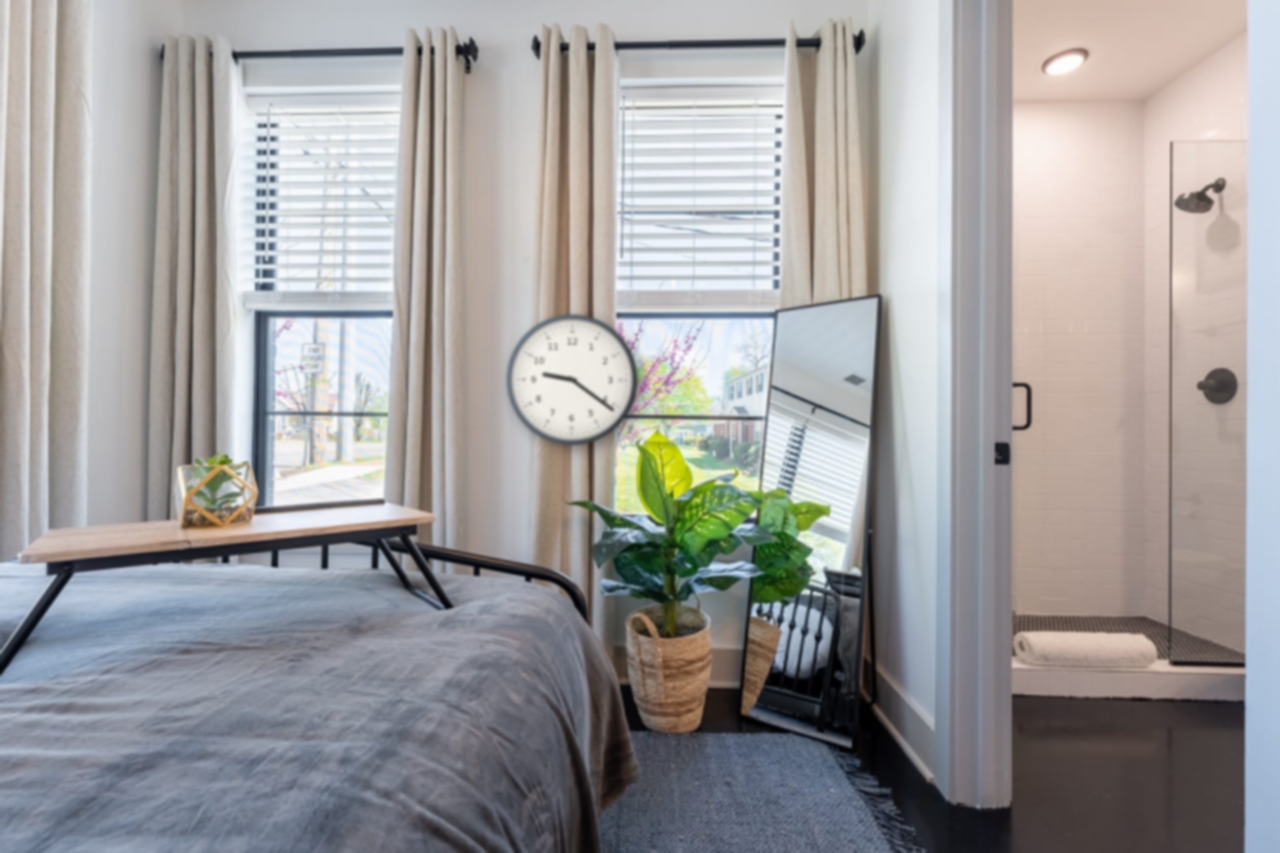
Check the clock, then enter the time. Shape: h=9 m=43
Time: h=9 m=21
